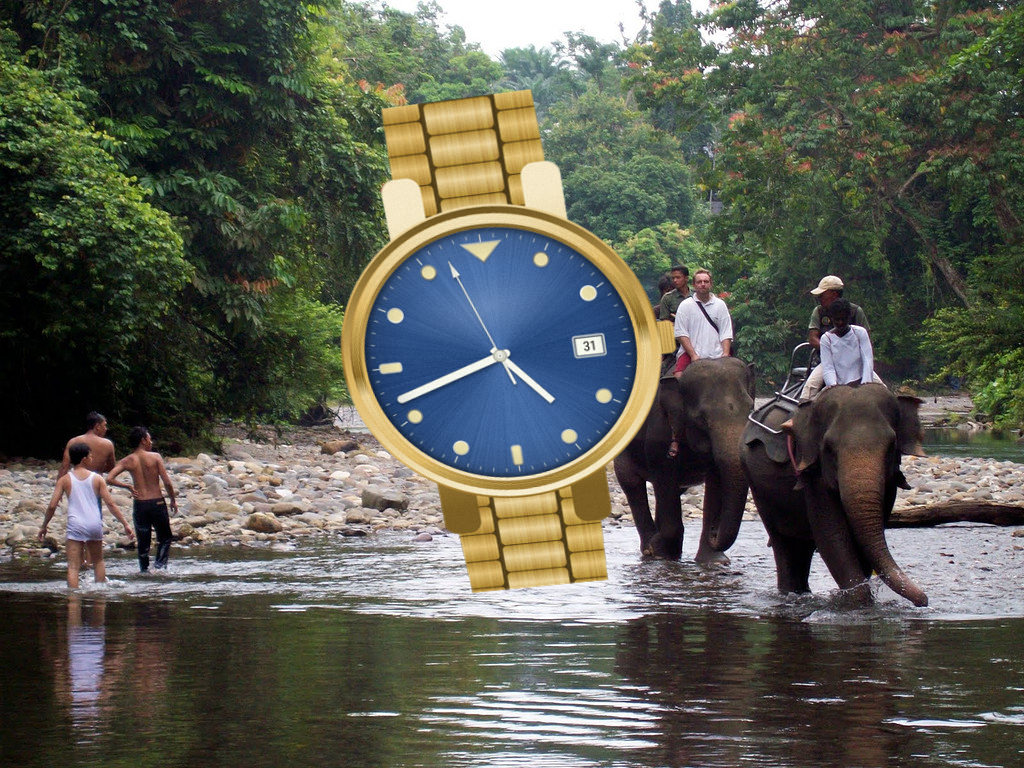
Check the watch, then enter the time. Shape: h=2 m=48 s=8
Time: h=4 m=41 s=57
